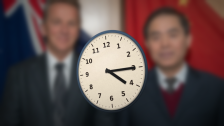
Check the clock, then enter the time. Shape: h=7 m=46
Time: h=4 m=15
